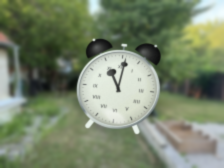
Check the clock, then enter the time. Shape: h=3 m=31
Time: h=11 m=1
